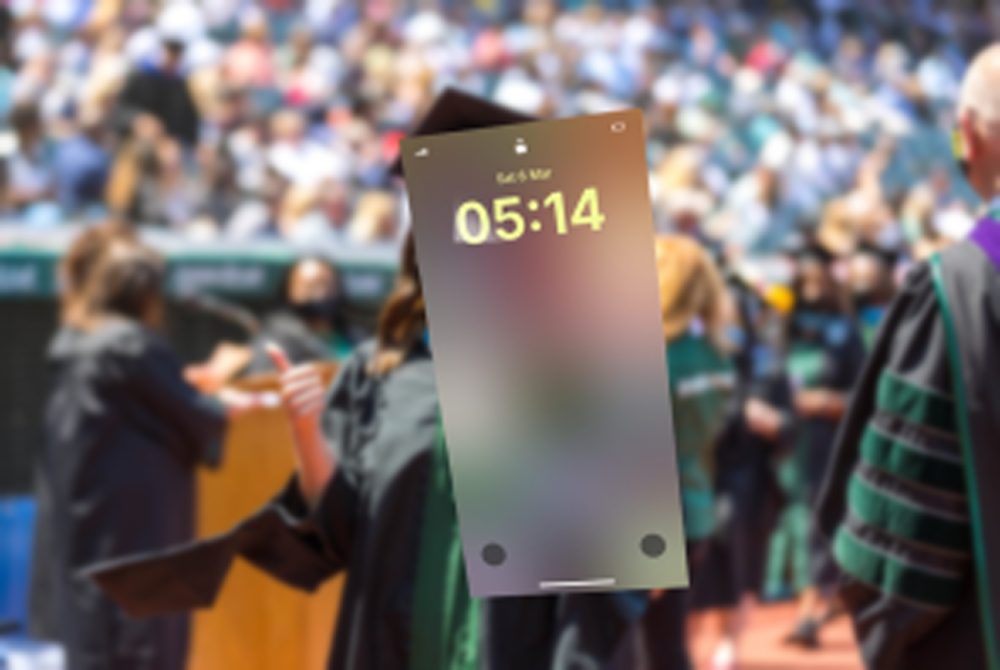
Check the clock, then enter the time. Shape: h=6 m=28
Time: h=5 m=14
